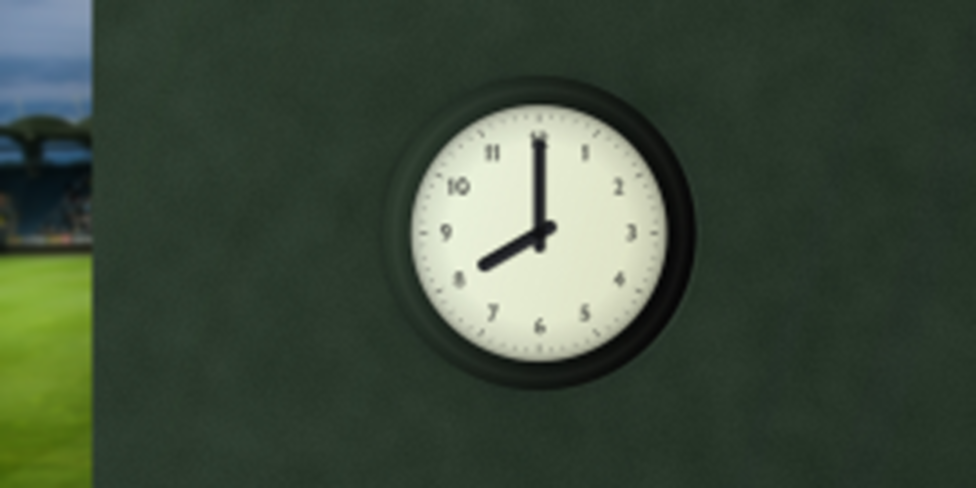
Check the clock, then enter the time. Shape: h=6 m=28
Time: h=8 m=0
